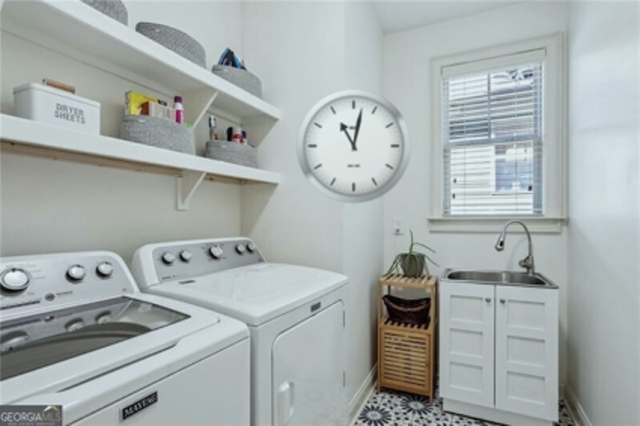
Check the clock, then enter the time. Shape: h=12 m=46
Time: h=11 m=2
